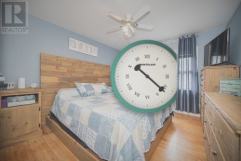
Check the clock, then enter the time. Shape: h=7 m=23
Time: h=10 m=22
